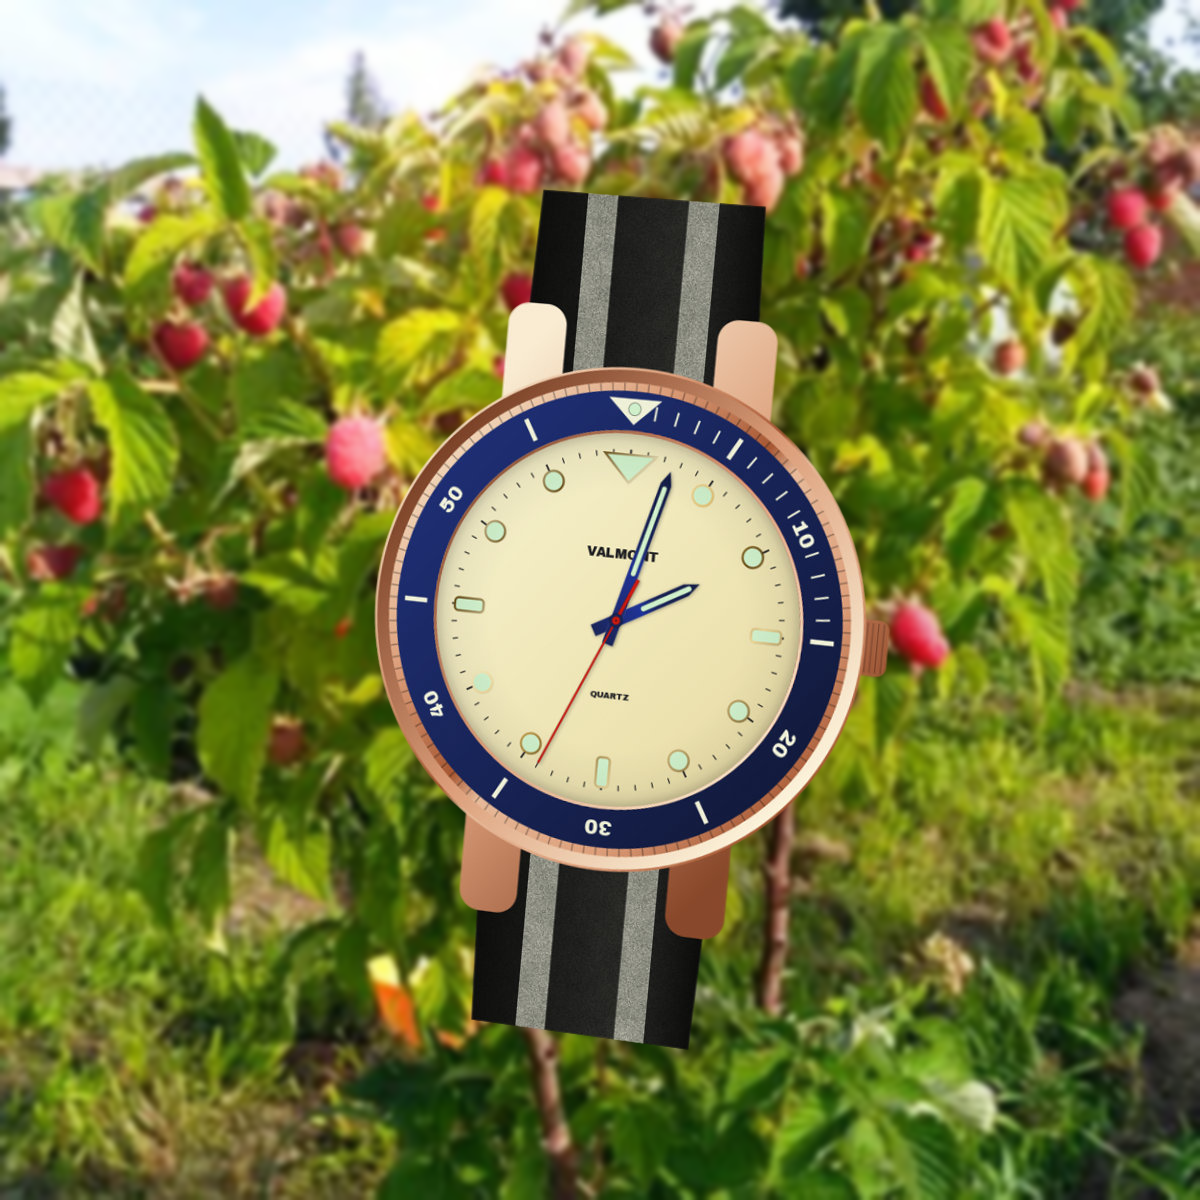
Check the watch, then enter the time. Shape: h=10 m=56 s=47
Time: h=2 m=2 s=34
